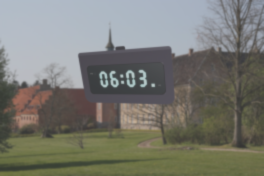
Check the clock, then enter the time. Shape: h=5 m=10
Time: h=6 m=3
